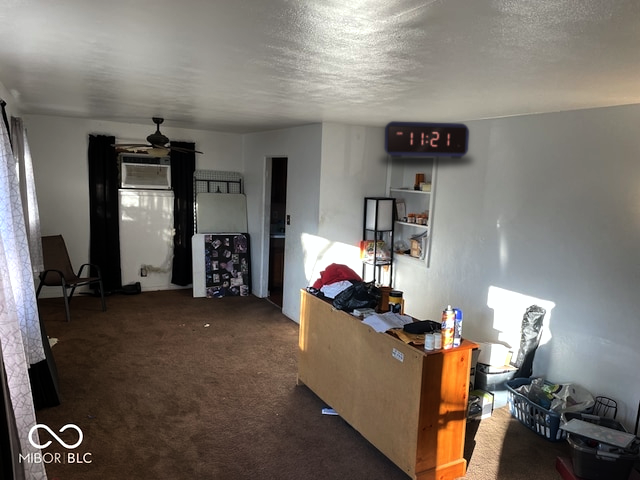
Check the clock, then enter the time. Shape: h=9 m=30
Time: h=11 m=21
